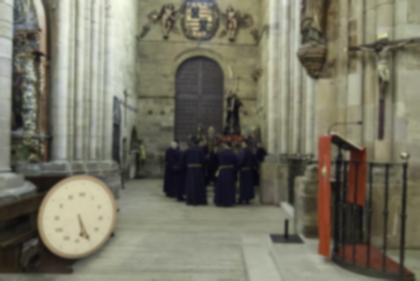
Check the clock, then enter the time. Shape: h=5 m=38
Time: h=5 m=25
